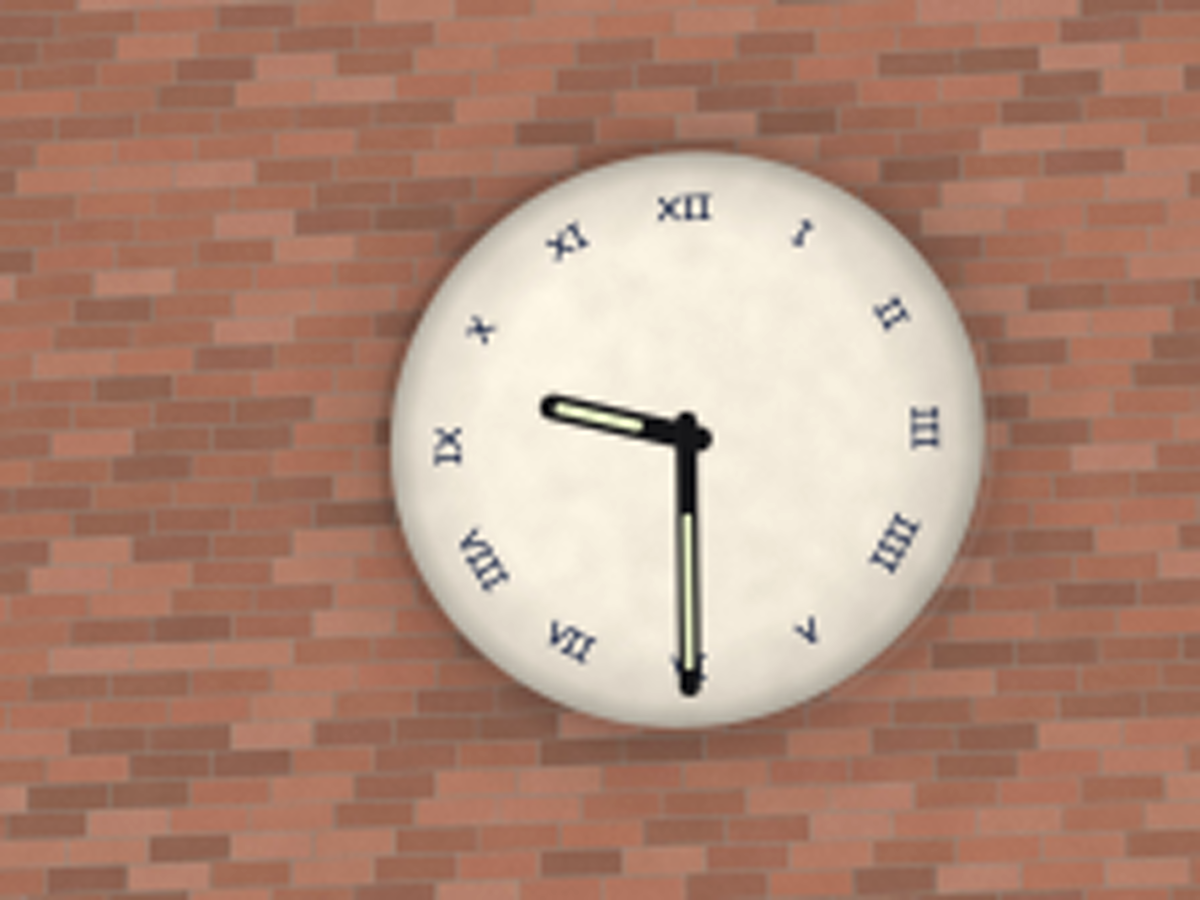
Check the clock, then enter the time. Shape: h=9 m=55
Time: h=9 m=30
